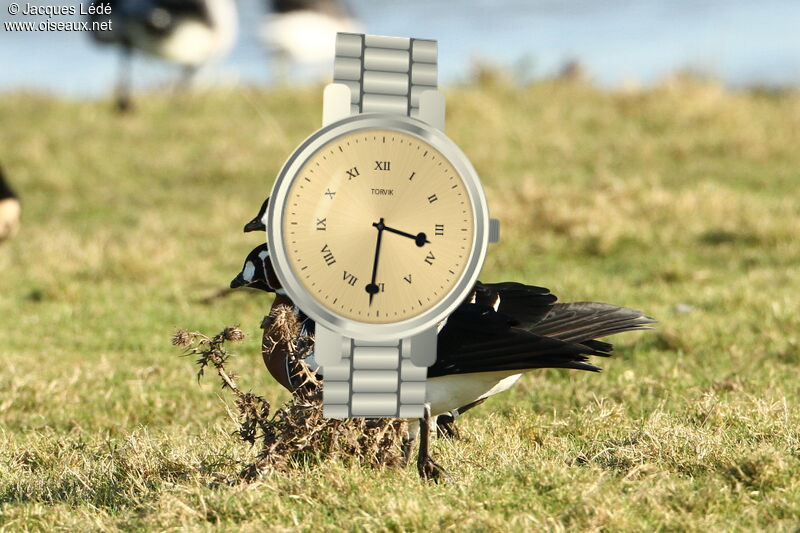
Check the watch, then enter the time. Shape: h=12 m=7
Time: h=3 m=31
